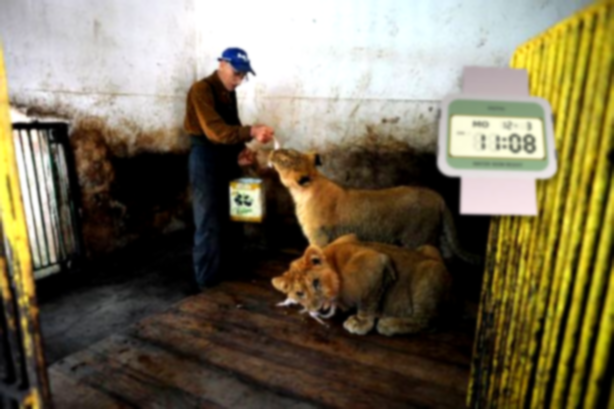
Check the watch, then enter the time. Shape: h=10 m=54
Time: h=11 m=8
